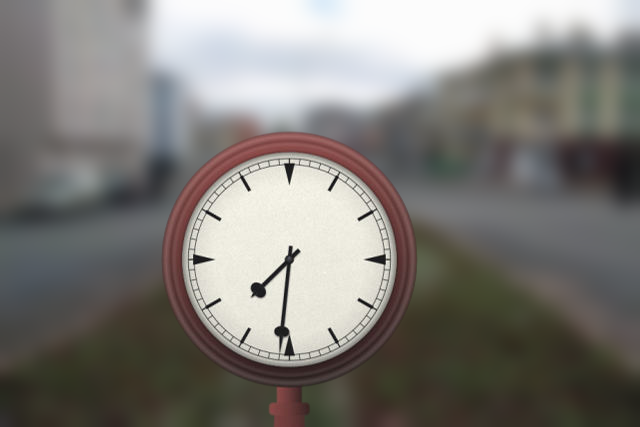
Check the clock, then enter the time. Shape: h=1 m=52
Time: h=7 m=31
